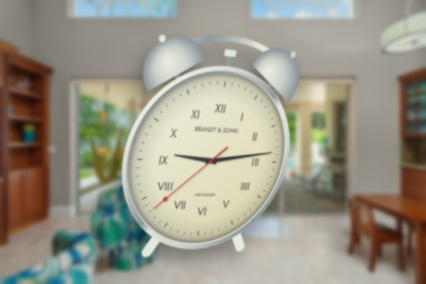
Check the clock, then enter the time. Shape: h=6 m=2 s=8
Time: h=9 m=13 s=38
